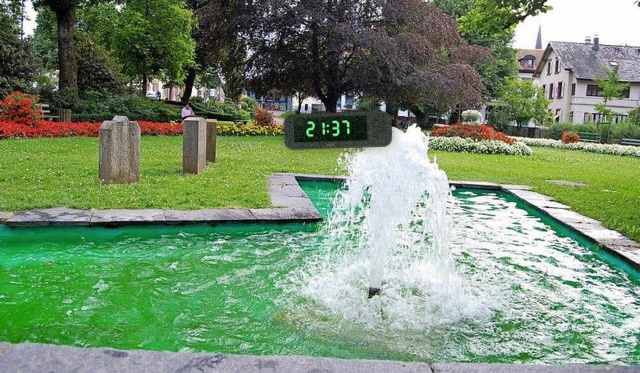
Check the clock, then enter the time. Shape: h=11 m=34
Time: h=21 m=37
